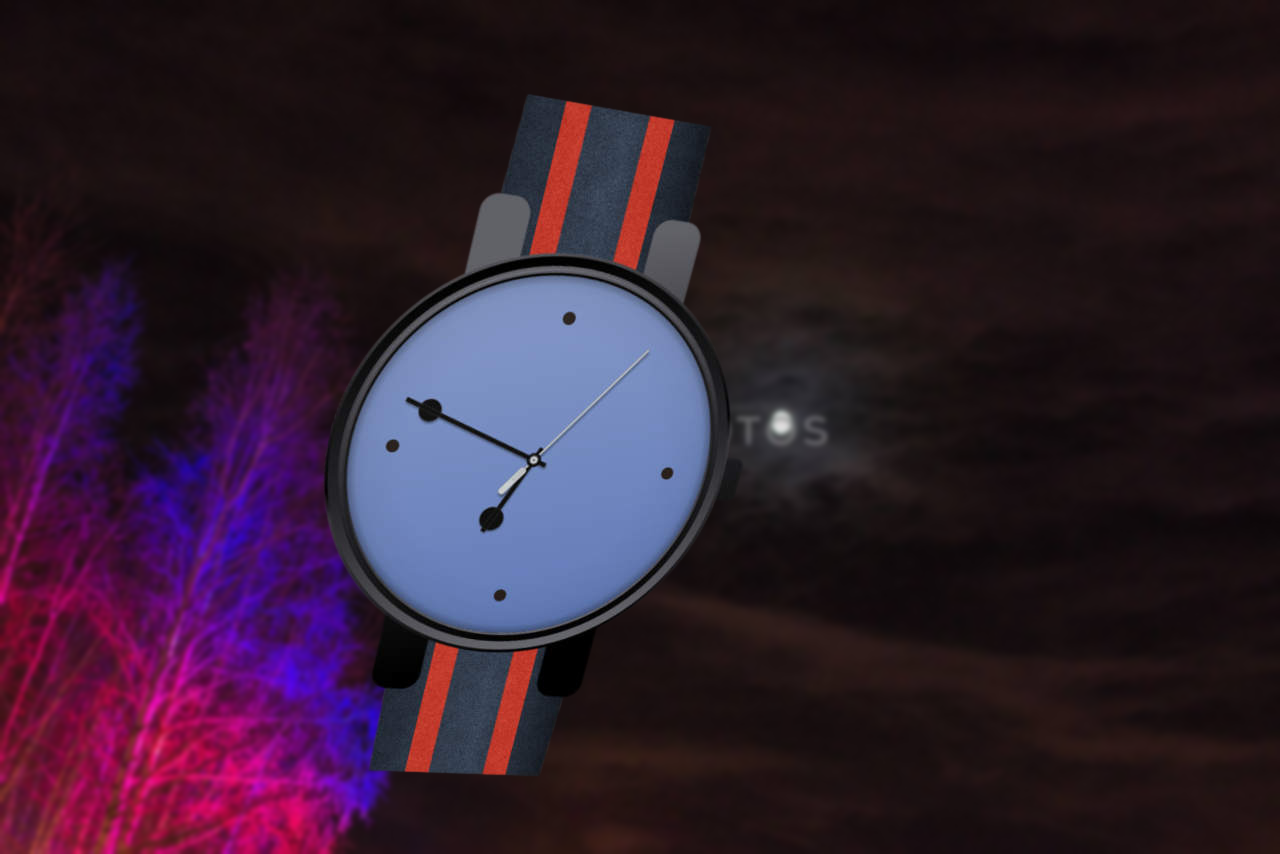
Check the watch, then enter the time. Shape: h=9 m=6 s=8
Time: h=6 m=48 s=6
